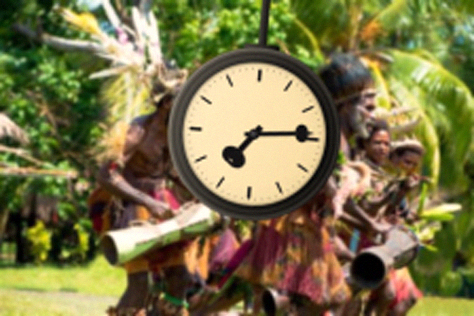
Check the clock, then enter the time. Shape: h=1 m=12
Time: h=7 m=14
